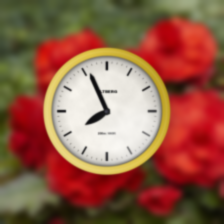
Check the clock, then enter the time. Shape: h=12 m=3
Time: h=7 m=56
